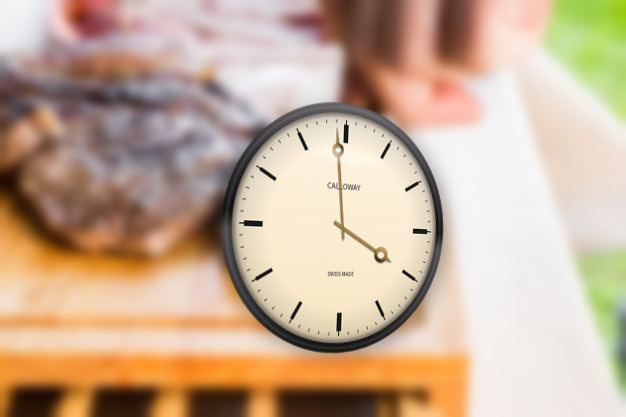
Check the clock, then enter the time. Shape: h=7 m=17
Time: h=3 m=59
